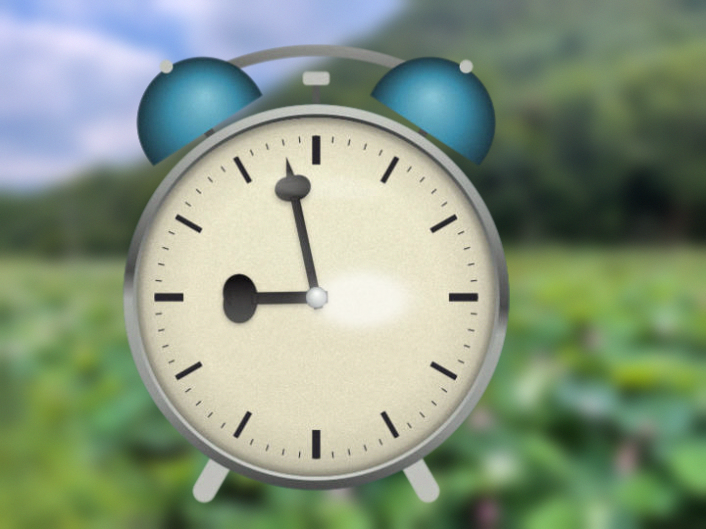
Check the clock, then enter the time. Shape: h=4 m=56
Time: h=8 m=58
